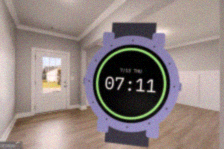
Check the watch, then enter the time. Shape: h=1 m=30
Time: h=7 m=11
